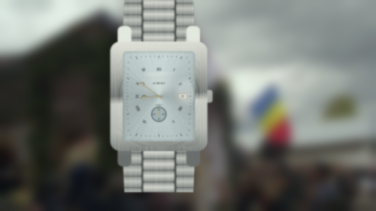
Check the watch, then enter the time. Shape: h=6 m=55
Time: h=8 m=51
